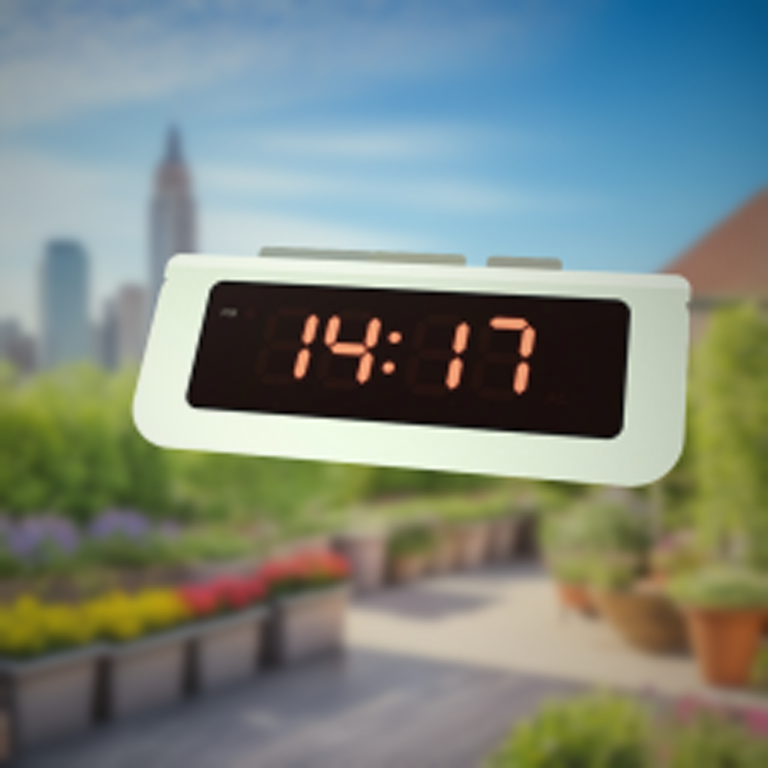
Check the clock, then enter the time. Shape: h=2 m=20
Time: h=14 m=17
